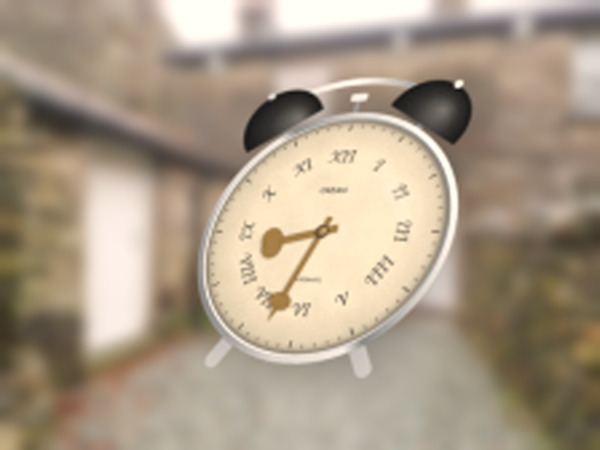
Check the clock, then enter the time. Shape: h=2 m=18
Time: h=8 m=33
